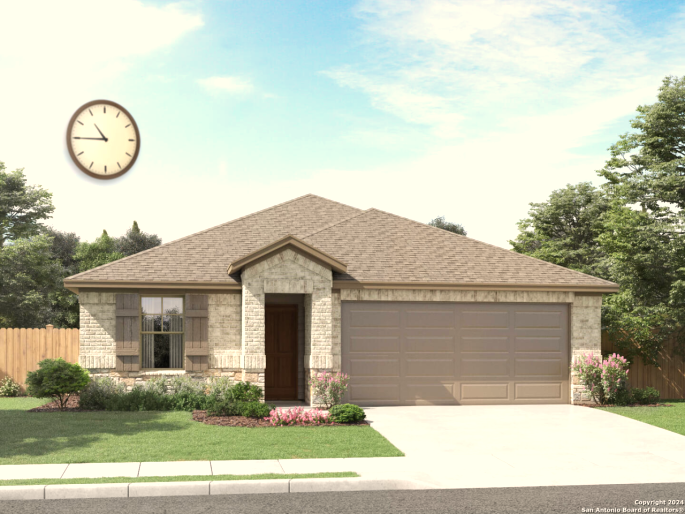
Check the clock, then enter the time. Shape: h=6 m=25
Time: h=10 m=45
